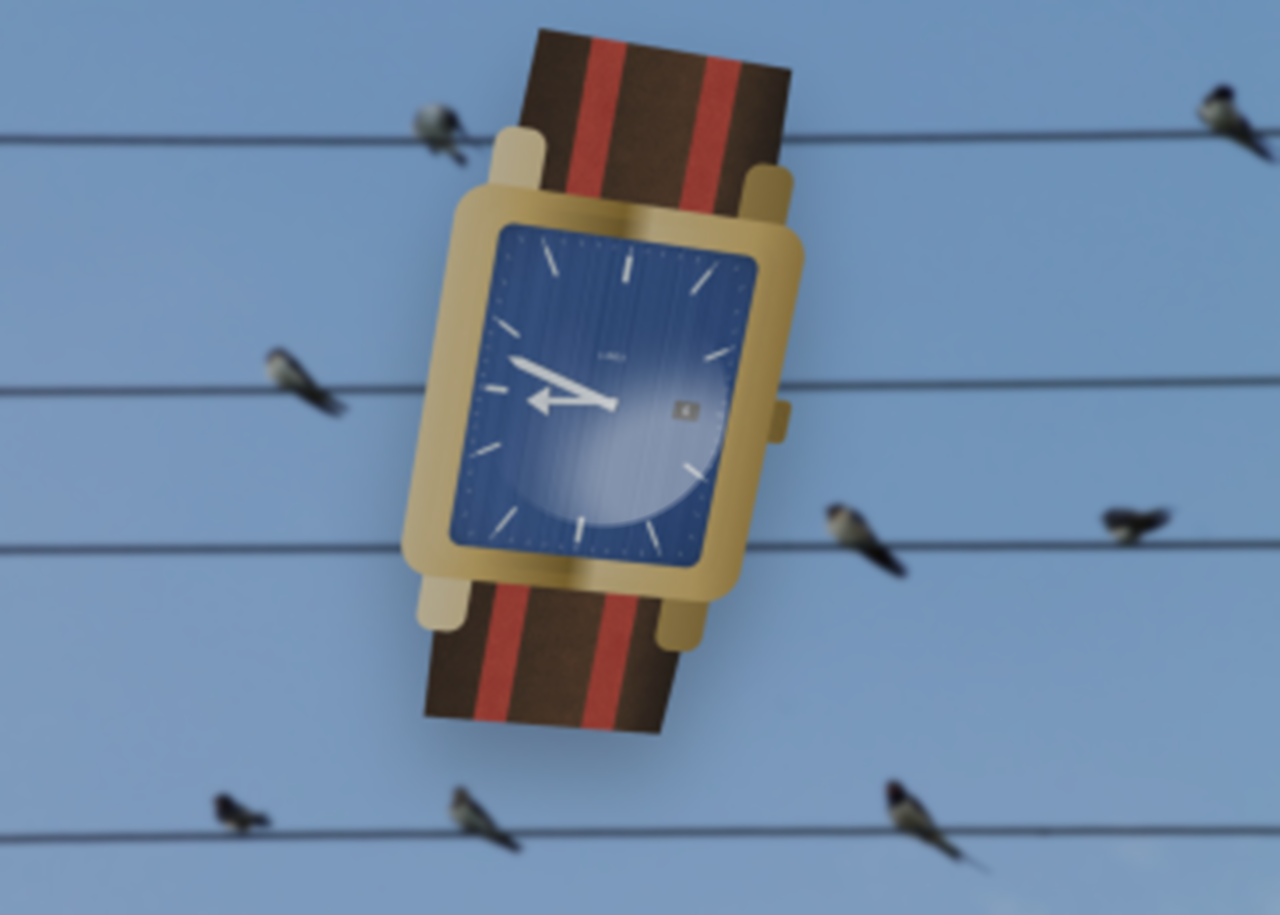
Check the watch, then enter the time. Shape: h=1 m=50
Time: h=8 m=48
